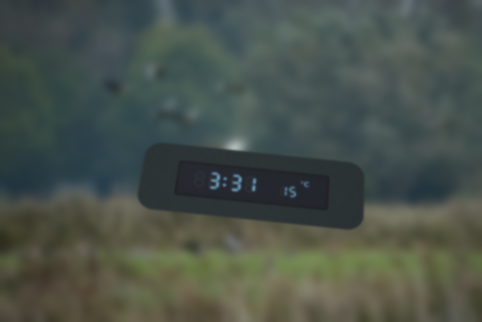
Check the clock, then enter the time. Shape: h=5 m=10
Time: h=3 m=31
